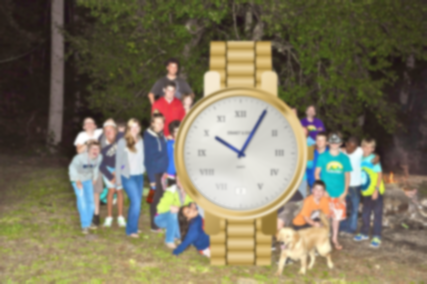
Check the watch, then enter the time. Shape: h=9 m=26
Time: h=10 m=5
